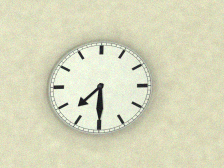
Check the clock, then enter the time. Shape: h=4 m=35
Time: h=7 m=30
